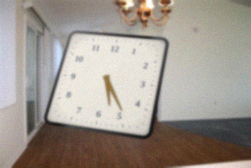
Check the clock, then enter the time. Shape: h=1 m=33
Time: h=5 m=24
